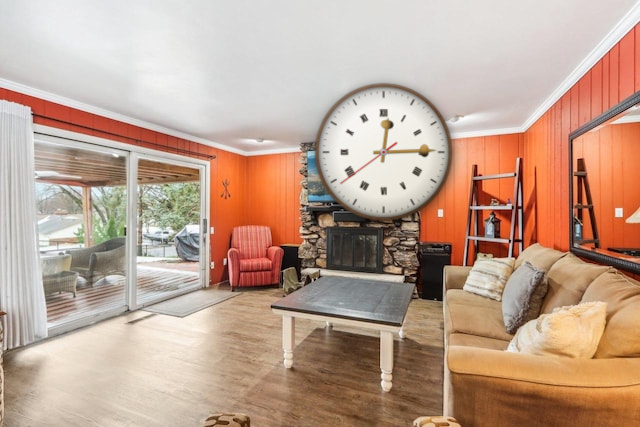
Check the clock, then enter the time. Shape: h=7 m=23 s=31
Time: h=12 m=14 s=39
